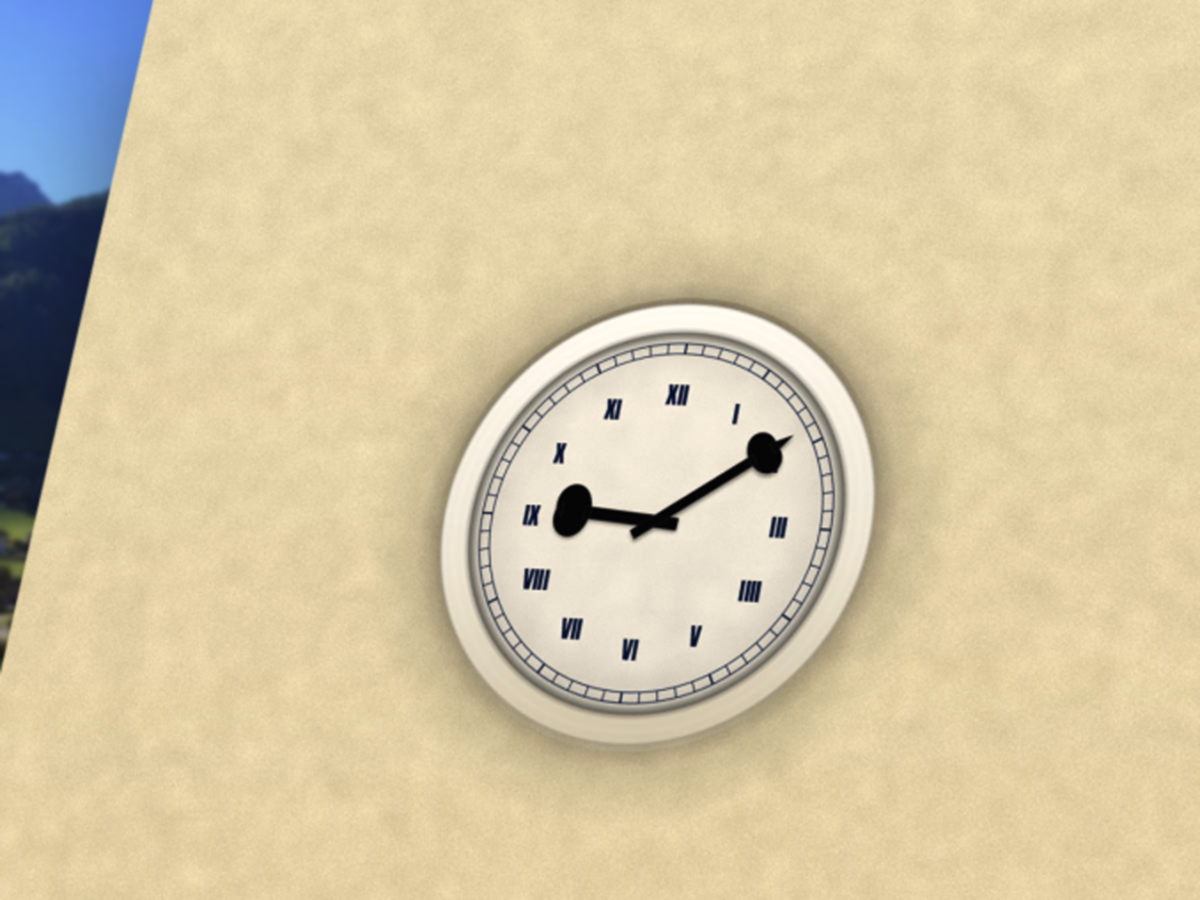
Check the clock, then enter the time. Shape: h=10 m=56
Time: h=9 m=9
